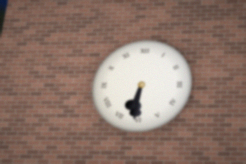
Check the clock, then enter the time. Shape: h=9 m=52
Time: h=6 m=31
